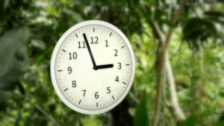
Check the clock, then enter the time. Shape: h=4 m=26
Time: h=2 m=57
